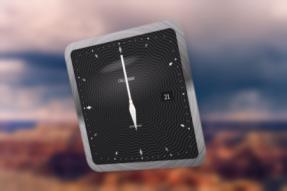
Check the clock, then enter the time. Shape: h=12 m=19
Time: h=6 m=0
